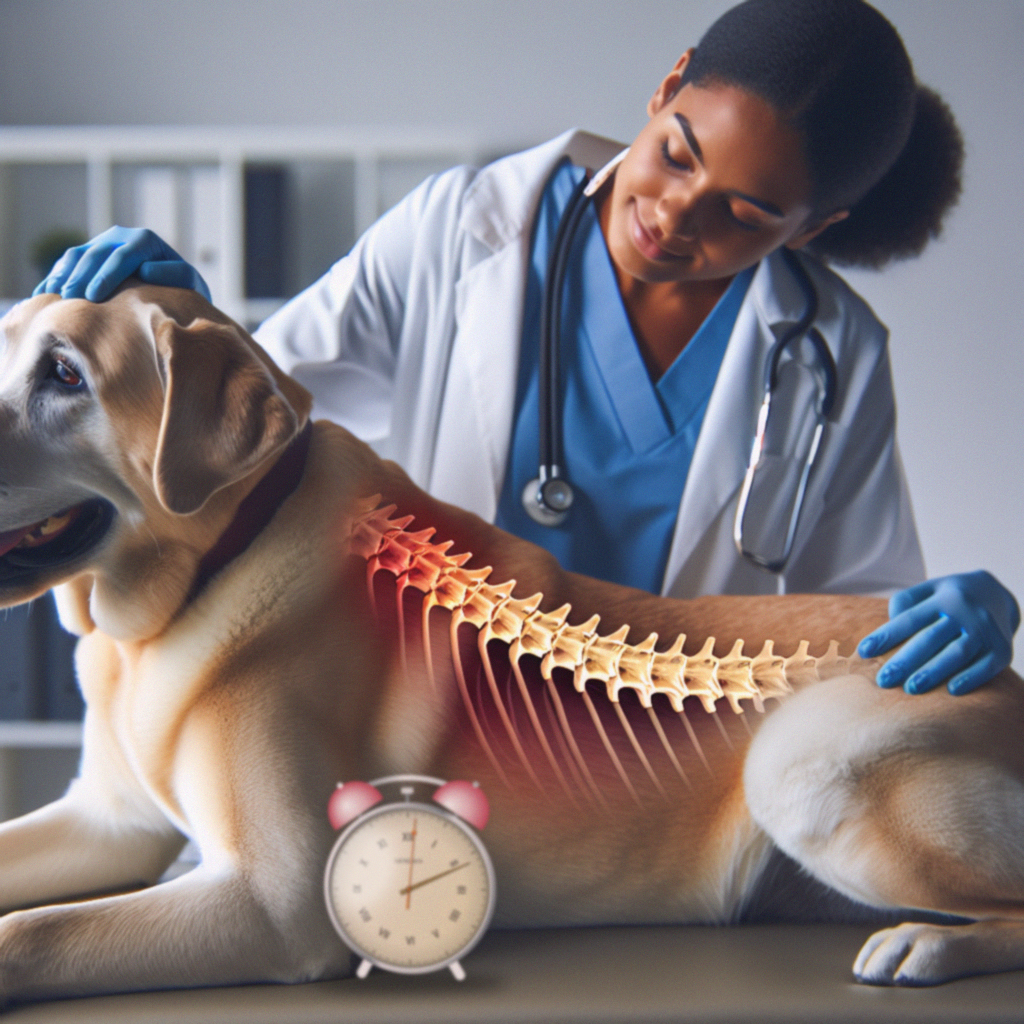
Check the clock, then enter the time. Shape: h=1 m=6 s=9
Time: h=2 m=11 s=1
